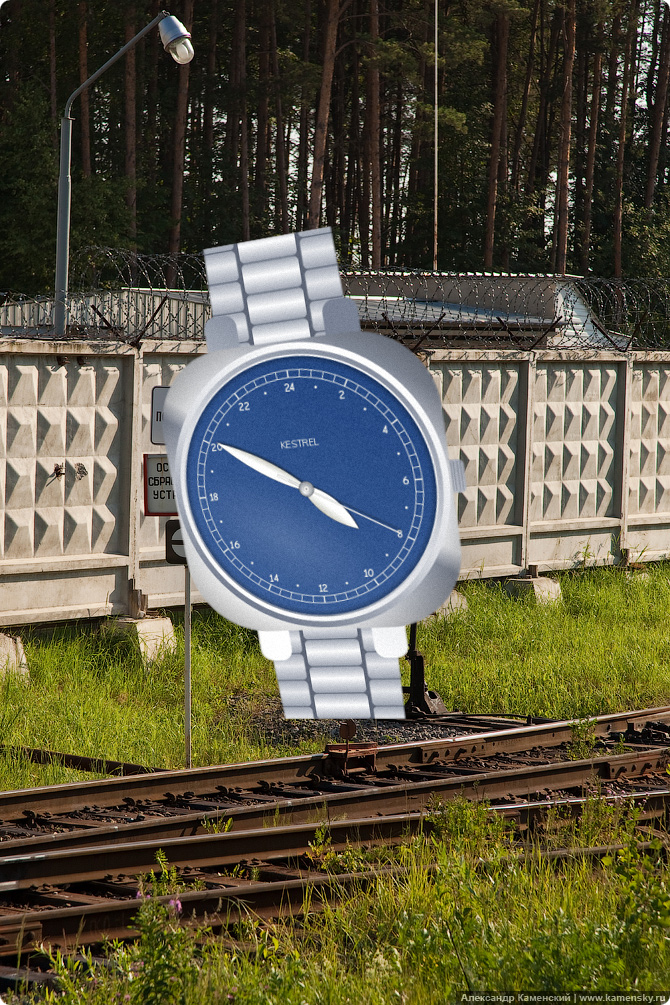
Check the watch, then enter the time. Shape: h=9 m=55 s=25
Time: h=8 m=50 s=20
